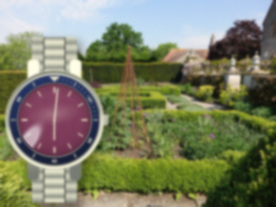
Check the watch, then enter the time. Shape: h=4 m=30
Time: h=6 m=1
